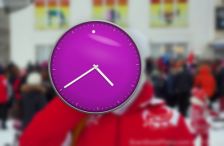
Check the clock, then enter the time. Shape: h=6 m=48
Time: h=4 m=40
